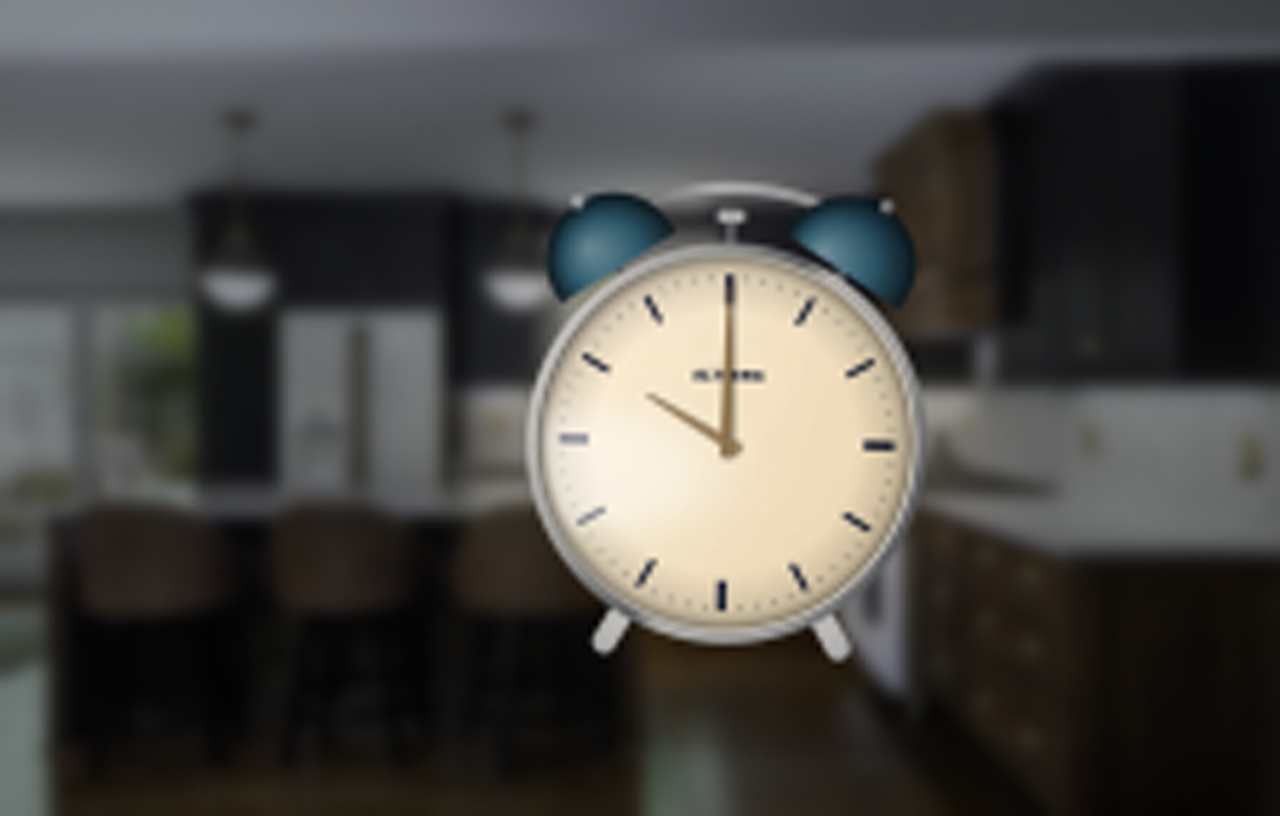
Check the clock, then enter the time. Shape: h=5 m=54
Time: h=10 m=0
